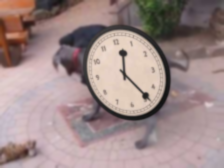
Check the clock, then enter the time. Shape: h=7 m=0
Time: h=12 m=24
